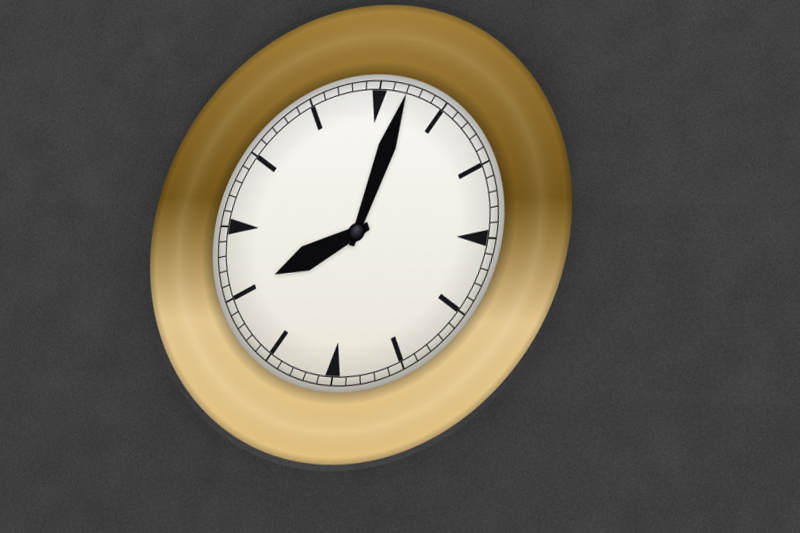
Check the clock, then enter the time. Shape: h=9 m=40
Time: h=8 m=2
